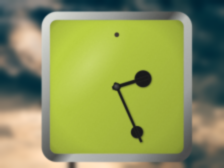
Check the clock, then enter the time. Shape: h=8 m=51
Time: h=2 m=26
